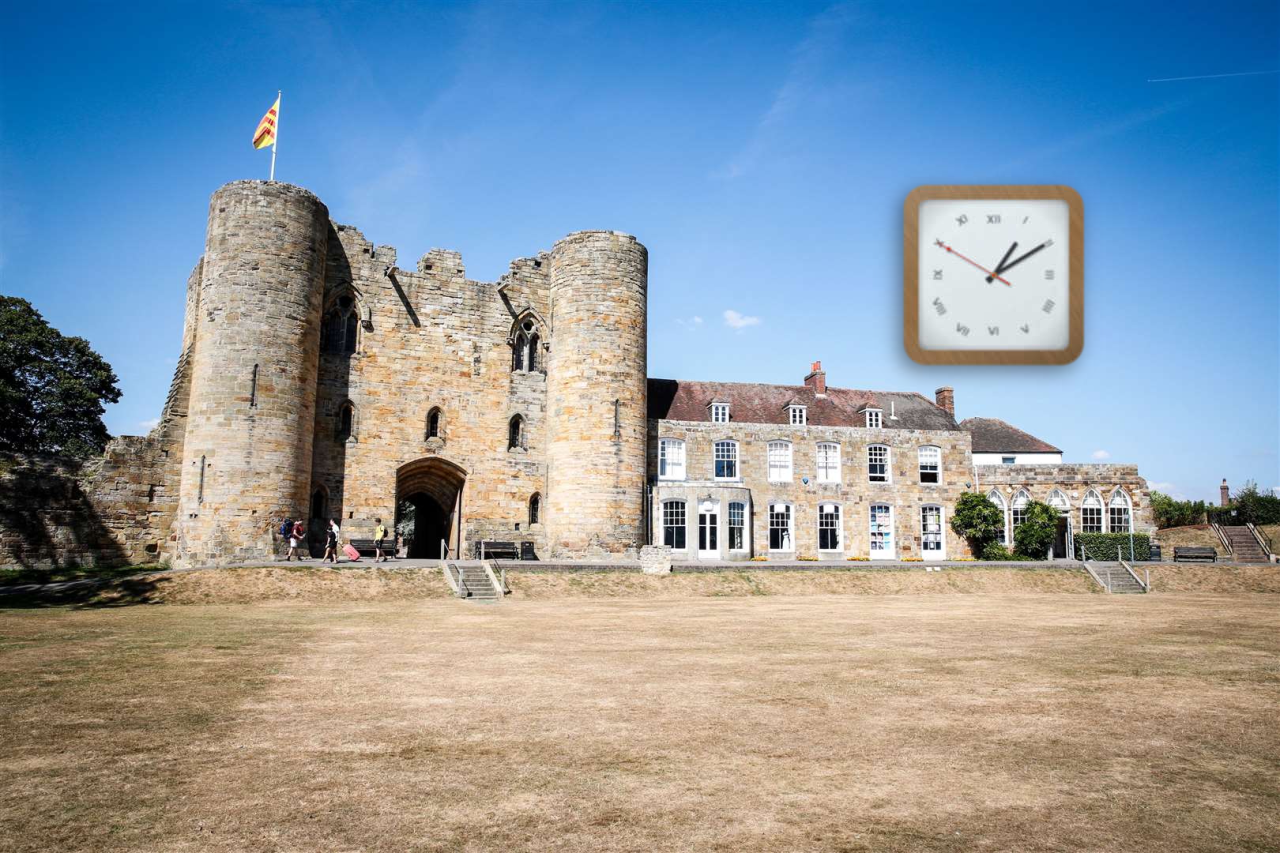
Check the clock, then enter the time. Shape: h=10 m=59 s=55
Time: h=1 m=9 s=50
